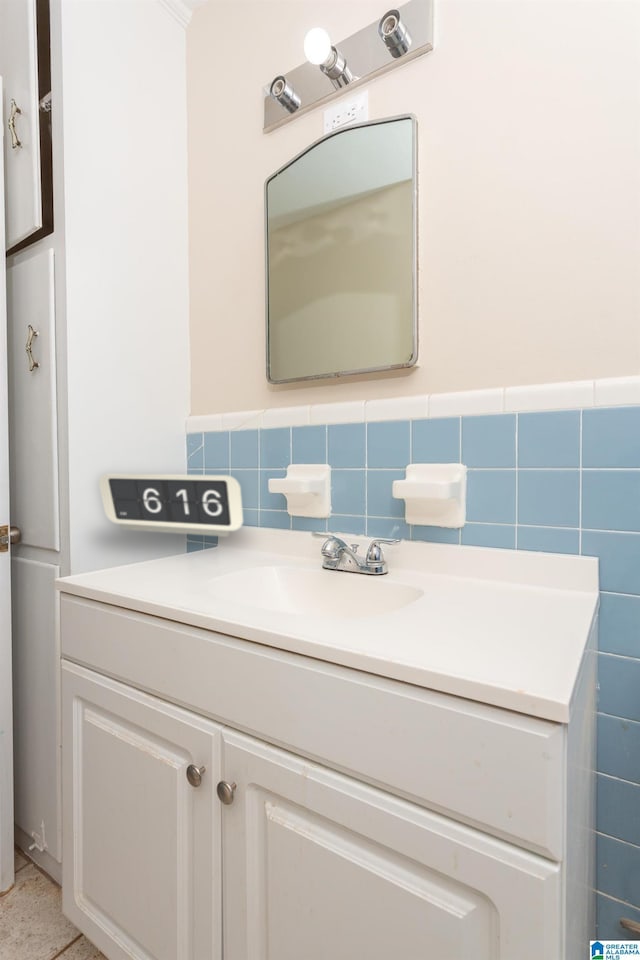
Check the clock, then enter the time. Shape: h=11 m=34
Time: h=6 m=16
